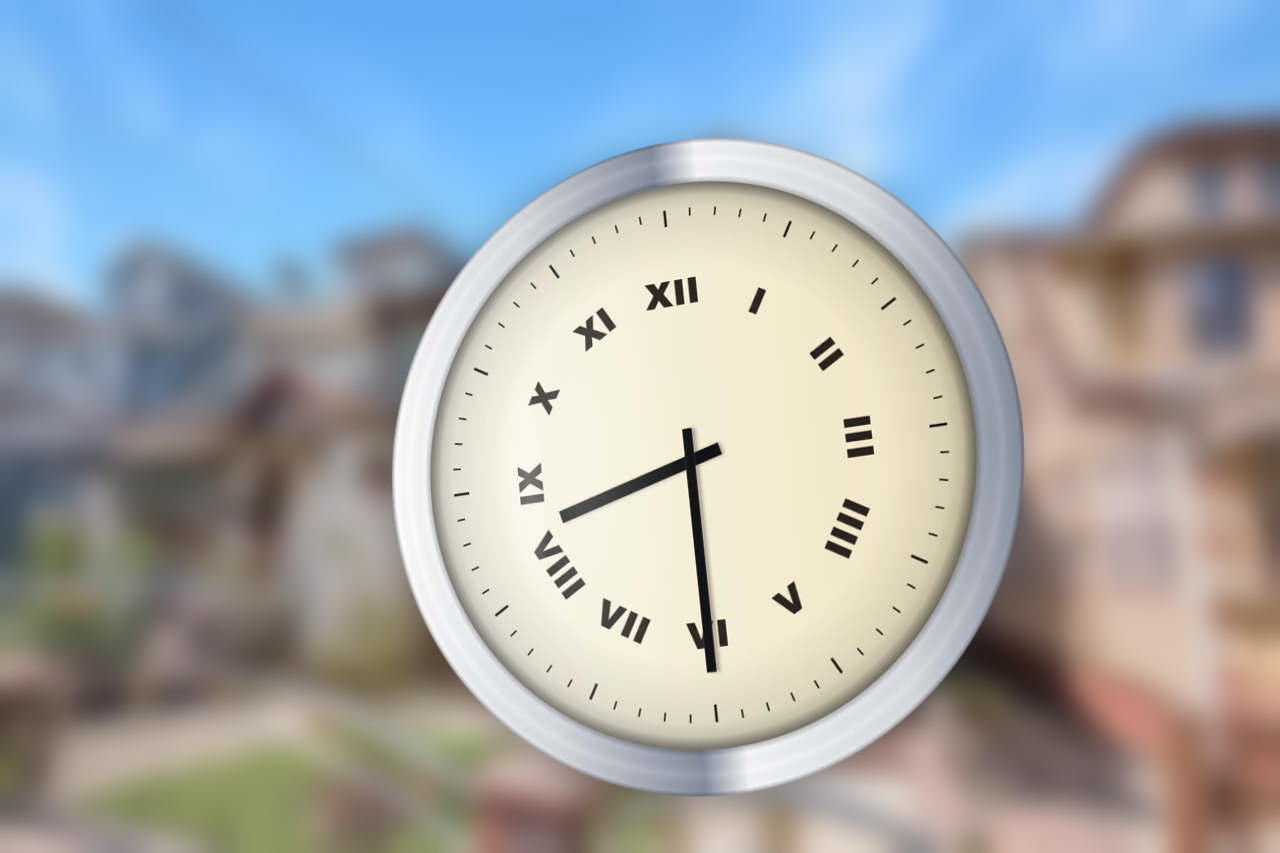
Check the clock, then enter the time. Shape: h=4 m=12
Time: h=8 m=30
